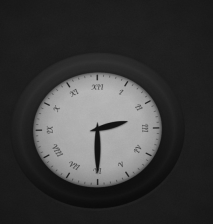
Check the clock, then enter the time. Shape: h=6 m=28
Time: h=2 m=30
